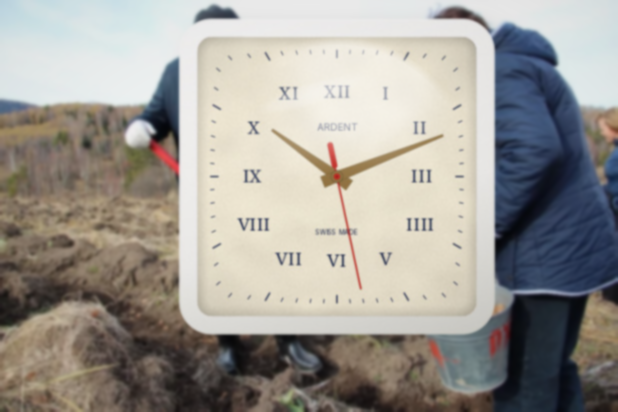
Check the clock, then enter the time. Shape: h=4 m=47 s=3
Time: h=10 m=11 s=28
